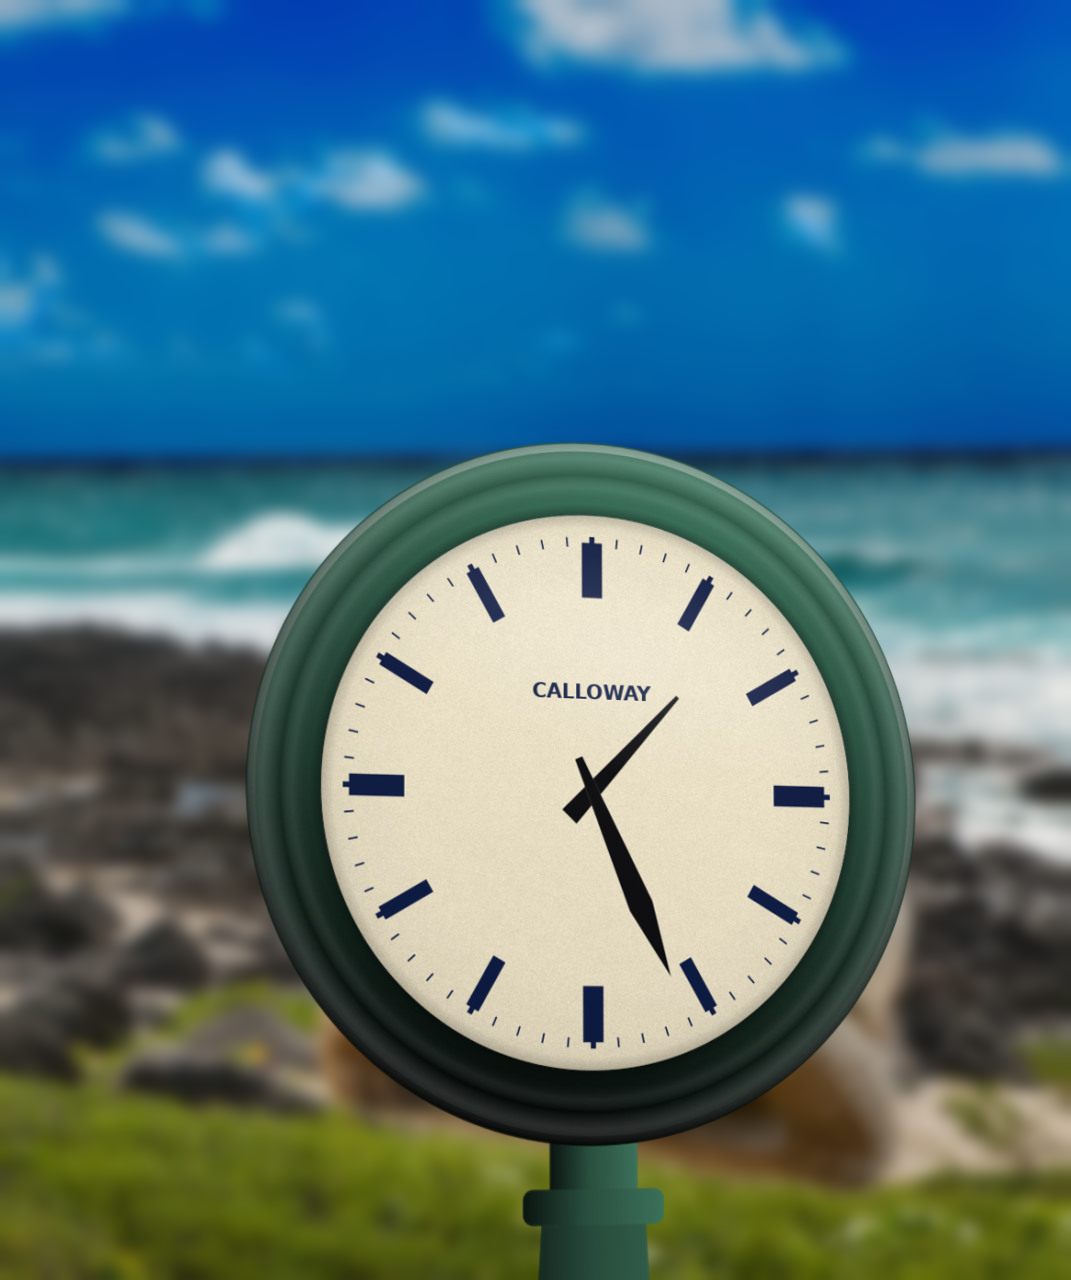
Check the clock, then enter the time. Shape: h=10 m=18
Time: h=1 m=26
